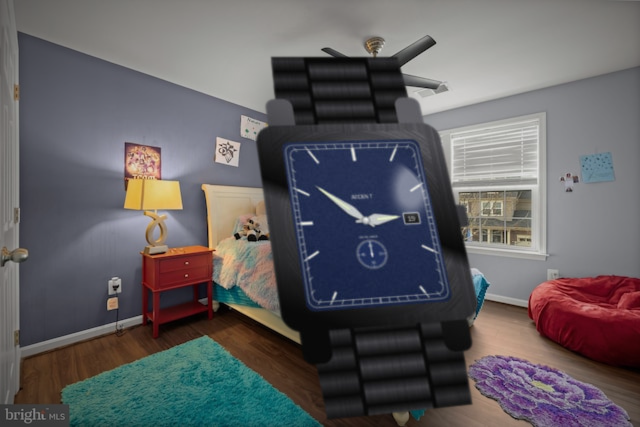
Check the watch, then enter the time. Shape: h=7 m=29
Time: h=2 m=52
